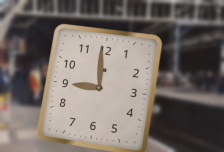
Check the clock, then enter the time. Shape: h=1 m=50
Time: h=8 m=59
